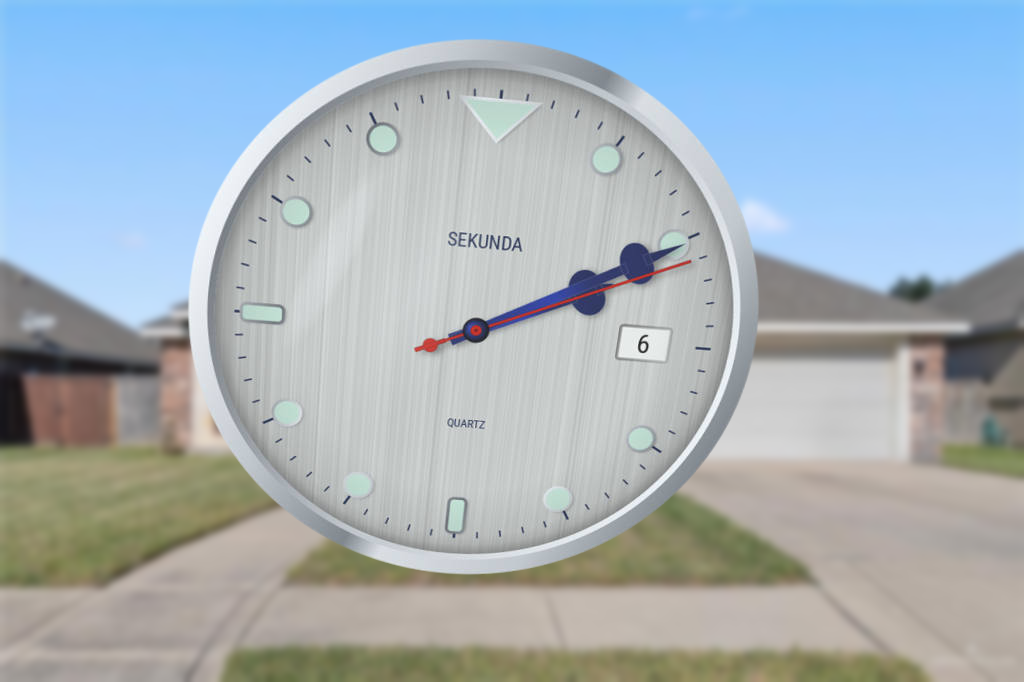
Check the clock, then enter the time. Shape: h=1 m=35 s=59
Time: h=2 m=10 s=11
